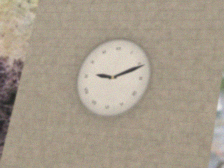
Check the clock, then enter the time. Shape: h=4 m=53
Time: h=9 m=11
